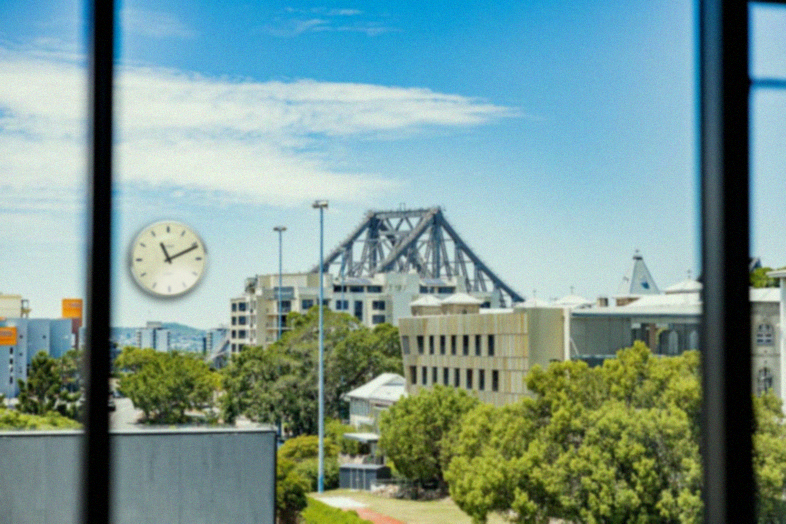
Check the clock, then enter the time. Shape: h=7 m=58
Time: h=11 m=11
